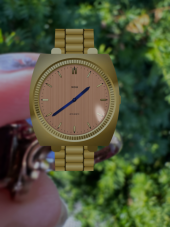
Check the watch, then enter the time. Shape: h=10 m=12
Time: h=1 m=39
